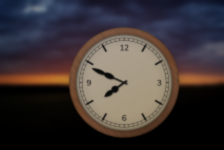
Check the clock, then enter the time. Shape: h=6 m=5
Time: h=7 m=49
